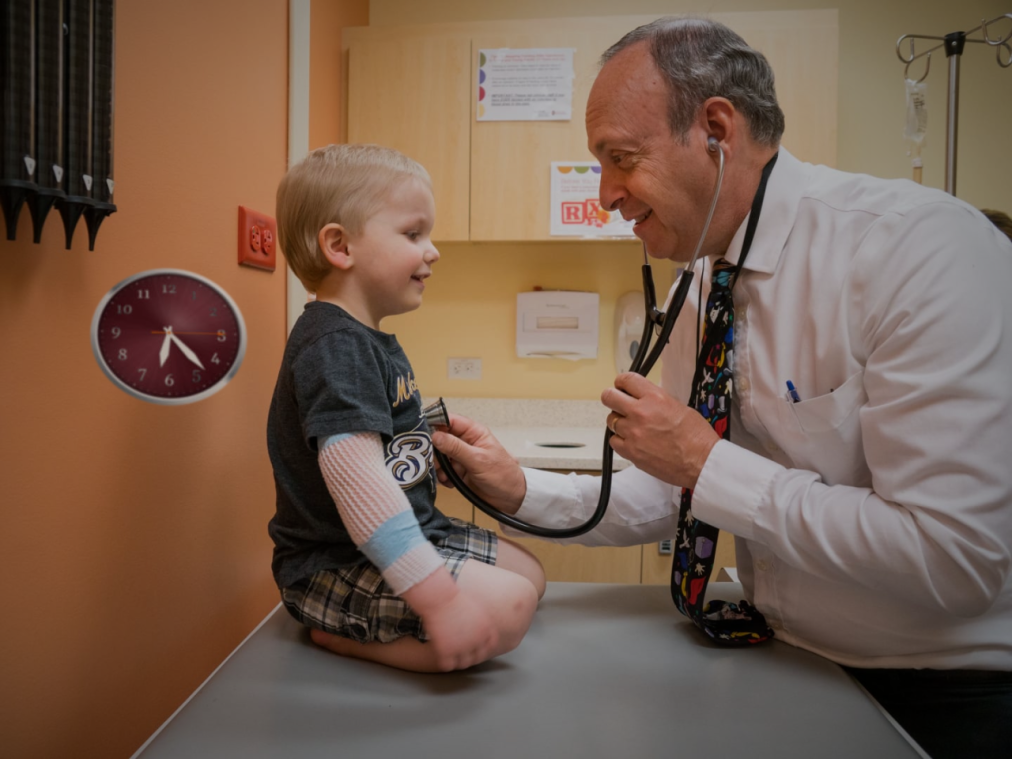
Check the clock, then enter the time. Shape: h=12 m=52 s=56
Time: h=6 m=23 s=15
